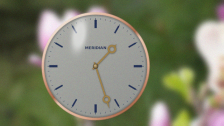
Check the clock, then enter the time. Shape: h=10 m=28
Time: h=1 m=27
